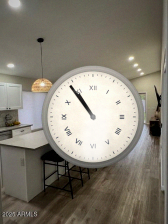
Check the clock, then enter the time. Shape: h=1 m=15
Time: h=10 m=54
